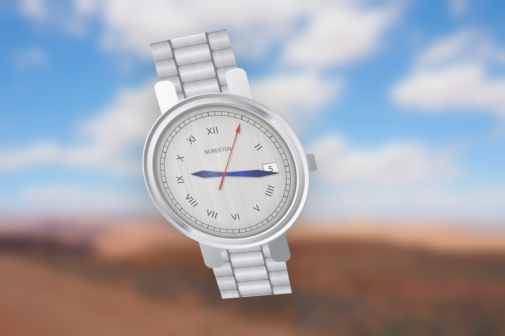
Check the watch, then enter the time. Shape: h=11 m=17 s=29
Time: h=9 m=16 s=5
